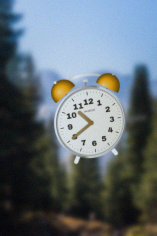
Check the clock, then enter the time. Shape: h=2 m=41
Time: h=10 m=40
